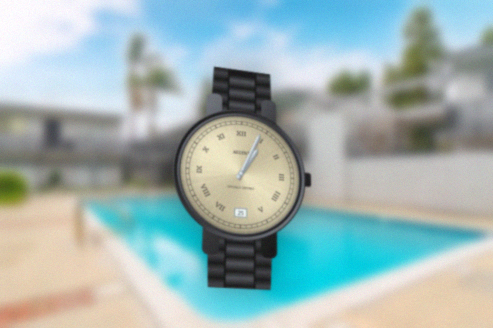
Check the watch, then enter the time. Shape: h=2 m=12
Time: h=1 m=4
